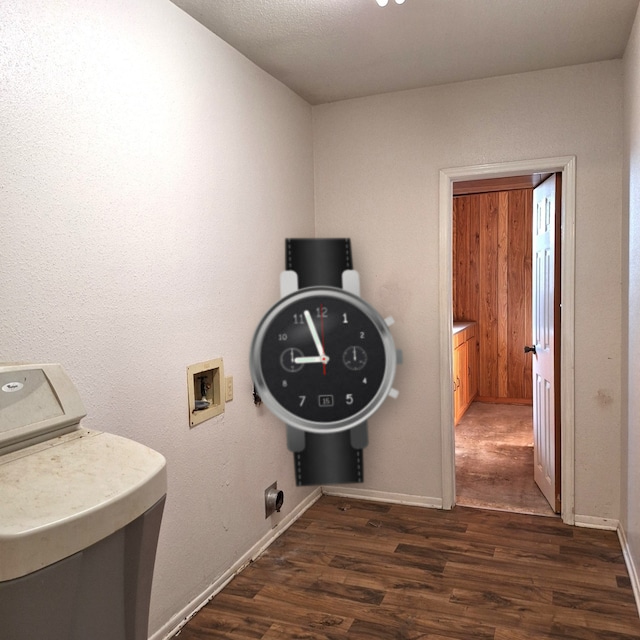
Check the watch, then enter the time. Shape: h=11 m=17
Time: h=8 m=57
